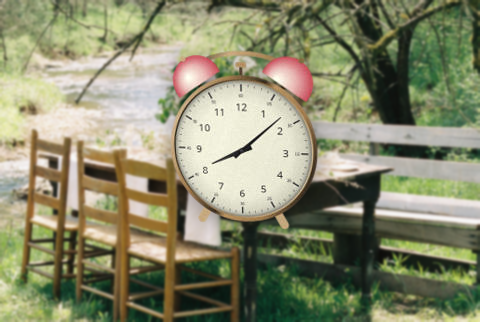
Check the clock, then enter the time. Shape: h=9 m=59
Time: h=8 m=8
